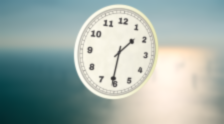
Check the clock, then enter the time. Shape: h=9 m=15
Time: h=1 m=31
